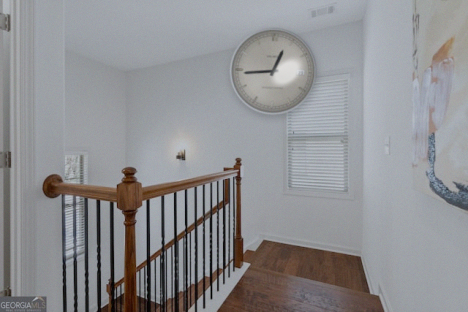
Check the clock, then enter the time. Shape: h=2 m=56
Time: h=12 m=44
